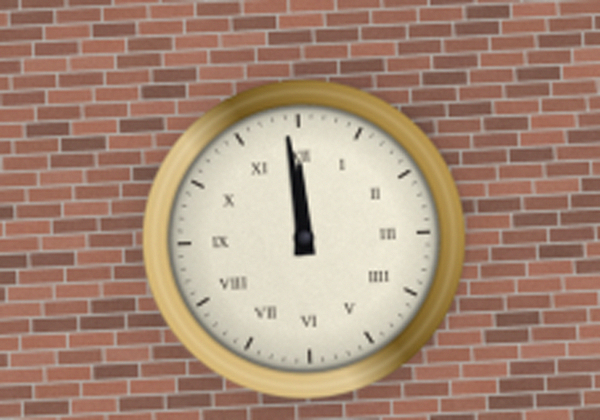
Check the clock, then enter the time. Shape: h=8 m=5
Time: h=11 m=59
